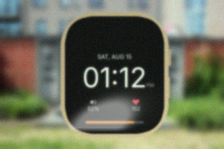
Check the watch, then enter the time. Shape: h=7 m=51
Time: h=1 m=12
